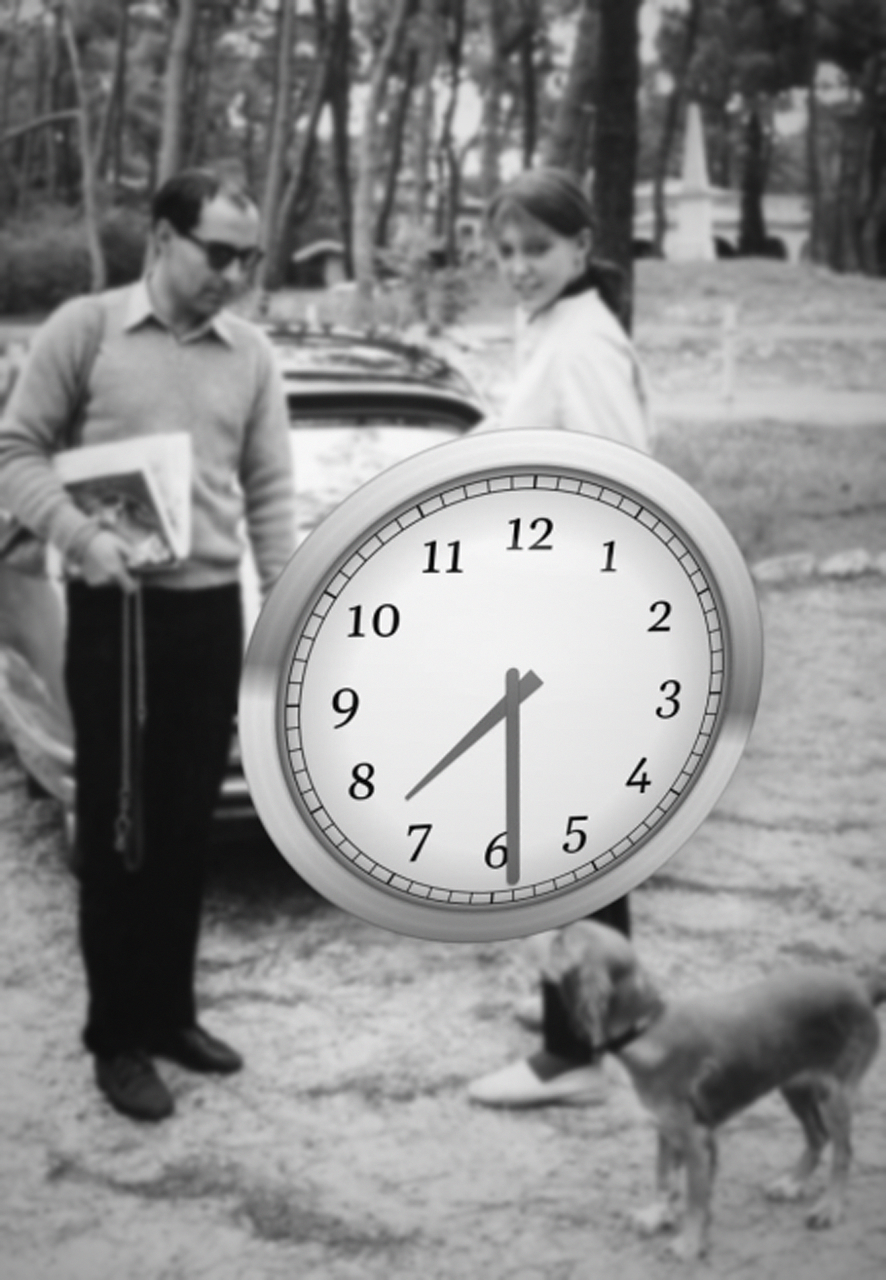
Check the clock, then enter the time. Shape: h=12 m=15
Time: h=7 m=29
